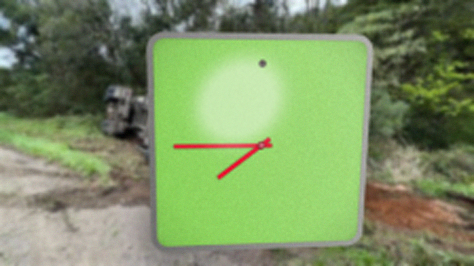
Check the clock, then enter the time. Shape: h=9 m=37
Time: h=7 m=45
